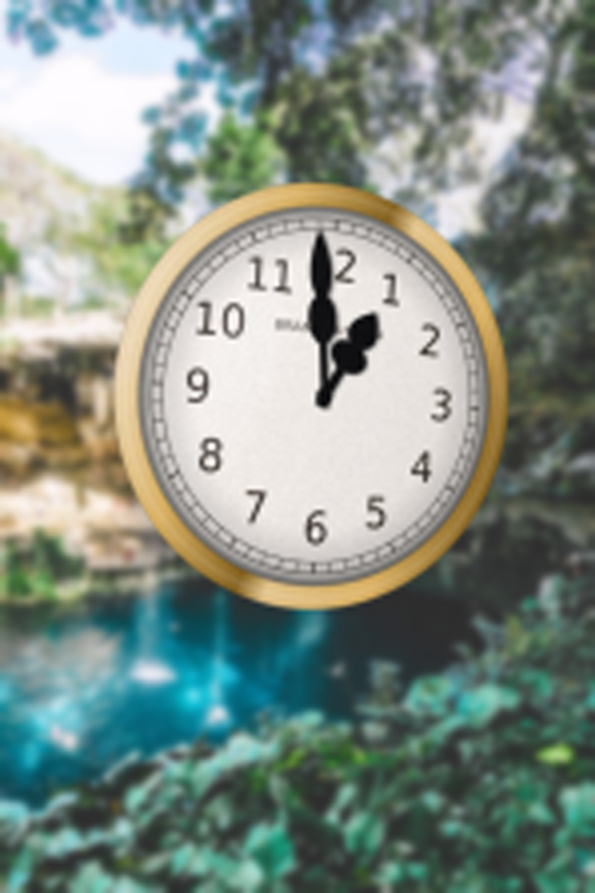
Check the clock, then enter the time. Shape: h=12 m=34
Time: h=12 m=59
